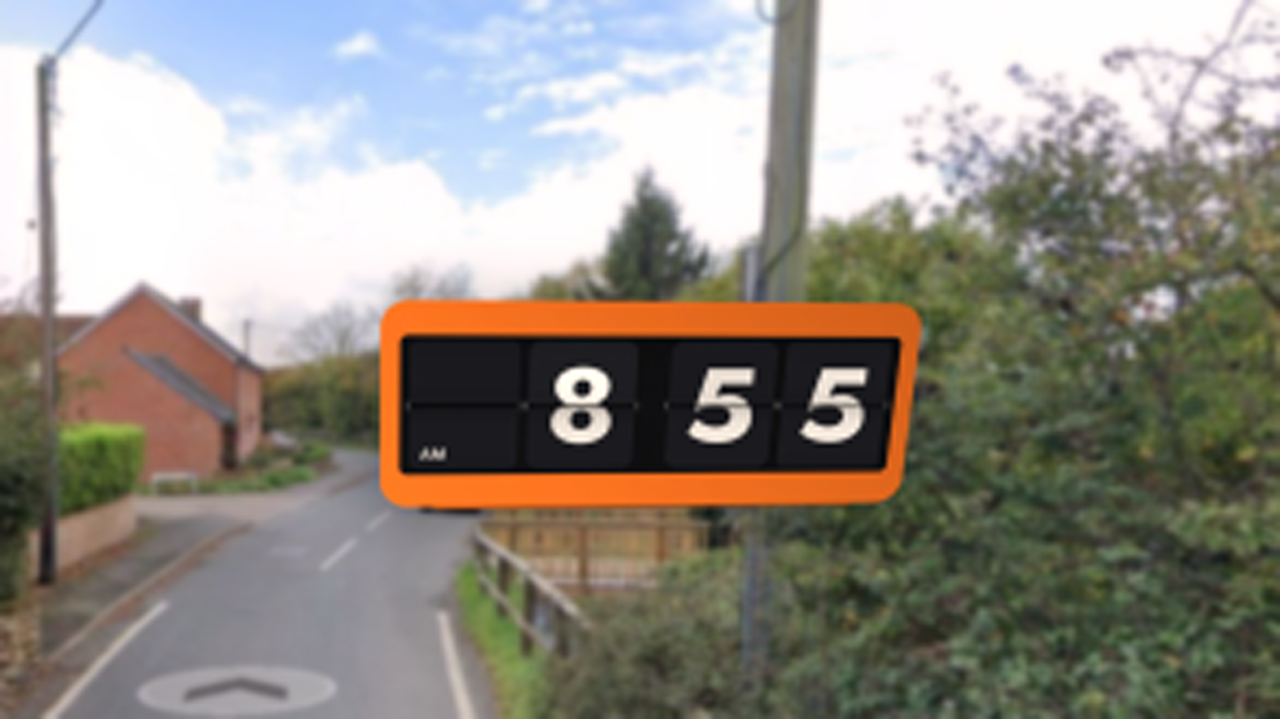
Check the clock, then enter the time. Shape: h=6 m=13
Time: h=8 m=55
